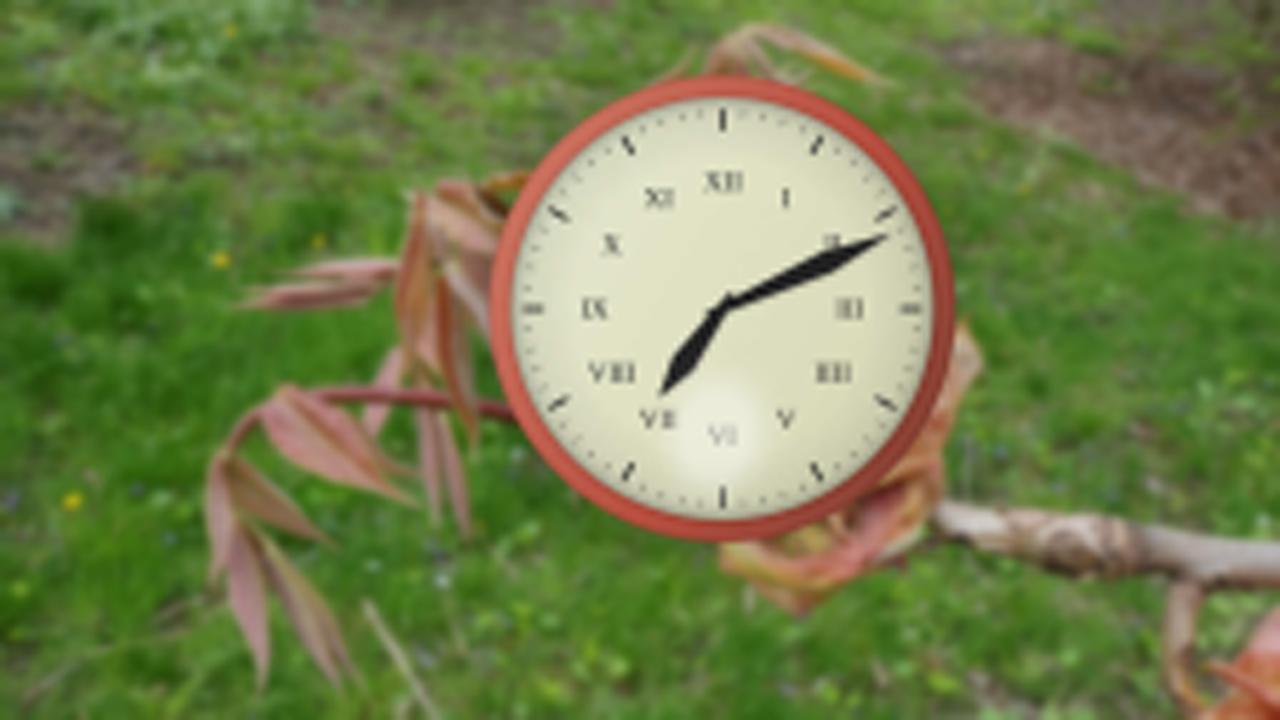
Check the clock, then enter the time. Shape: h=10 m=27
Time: h=7 m=11
